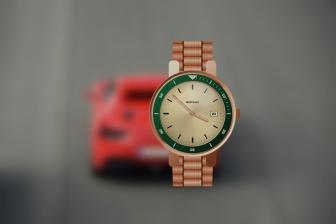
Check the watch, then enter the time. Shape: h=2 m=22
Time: h=3 m=52
